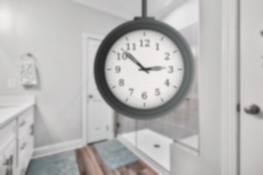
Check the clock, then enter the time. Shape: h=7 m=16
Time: h=2 m=52
